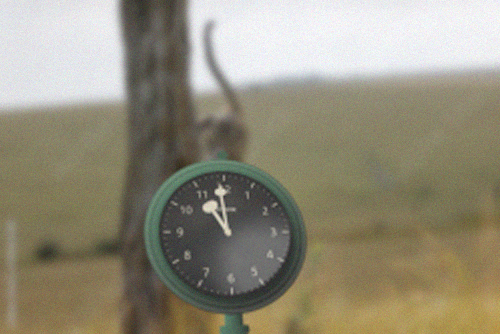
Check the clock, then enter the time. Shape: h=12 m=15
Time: h=10 m=59
